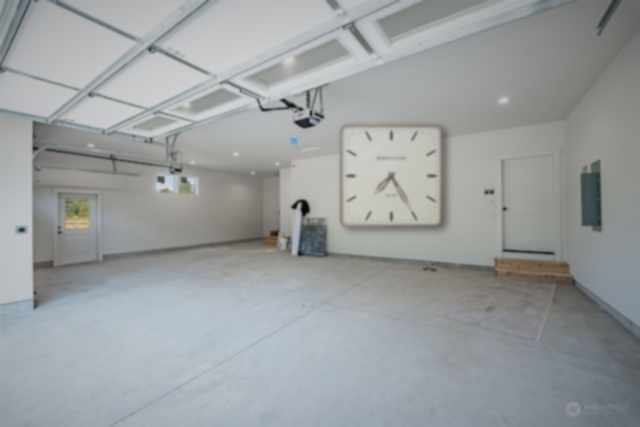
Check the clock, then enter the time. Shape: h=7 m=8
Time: h=7 m=25
